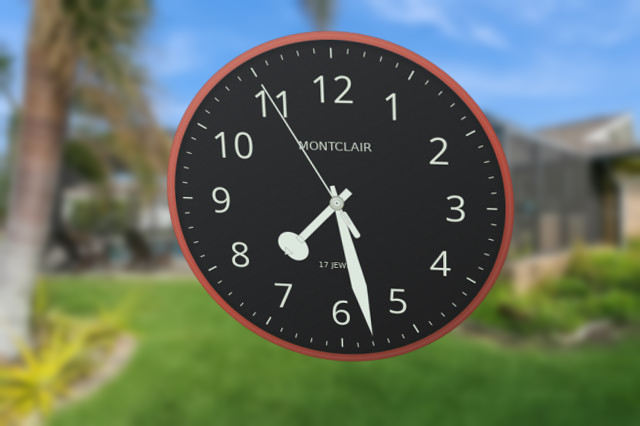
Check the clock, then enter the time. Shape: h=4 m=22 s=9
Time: h=7 m=27 s=55
